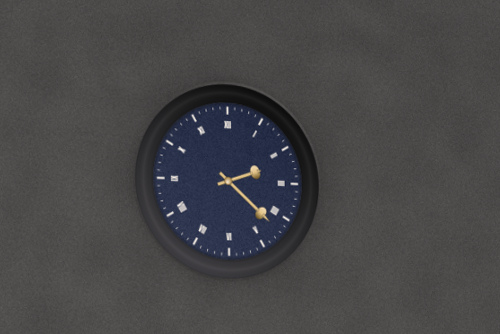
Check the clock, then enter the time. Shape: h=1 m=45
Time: h=2 m=22
